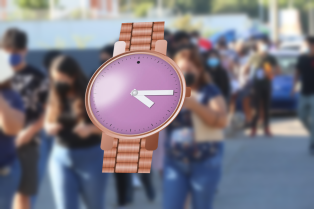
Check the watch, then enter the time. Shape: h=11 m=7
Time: h=4 m=15
